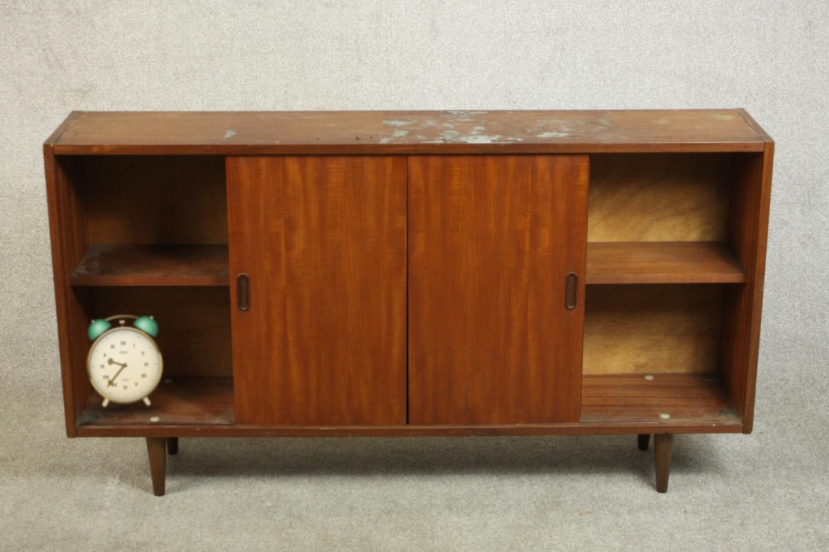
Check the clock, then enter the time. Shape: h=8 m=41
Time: h=9 m=37
